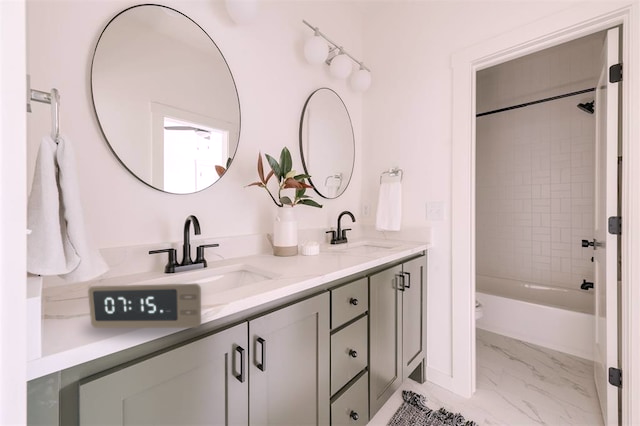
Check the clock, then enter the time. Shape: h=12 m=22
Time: h=7 m=15
